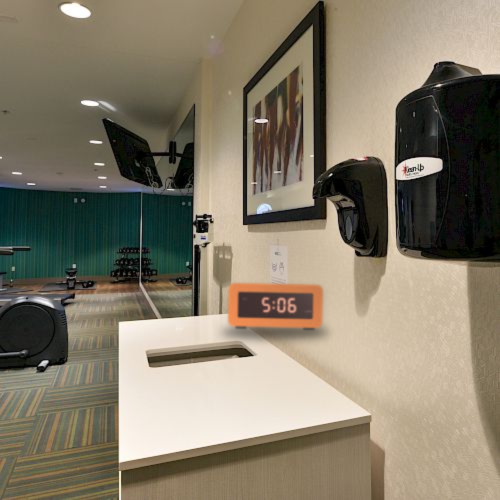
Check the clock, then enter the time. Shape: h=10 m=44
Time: h=5 m=6
